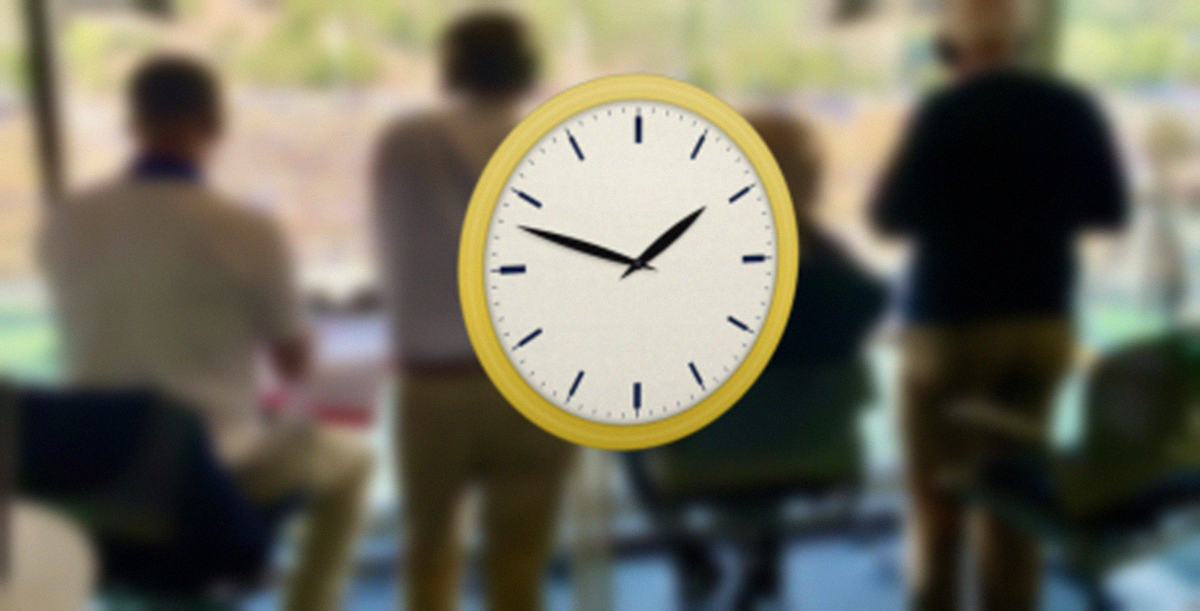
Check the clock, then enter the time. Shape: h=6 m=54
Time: h=1 m=48
